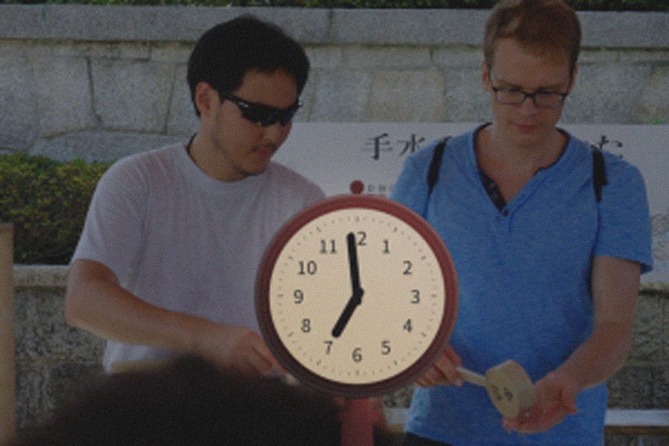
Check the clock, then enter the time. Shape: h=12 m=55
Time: h=6 m=59
